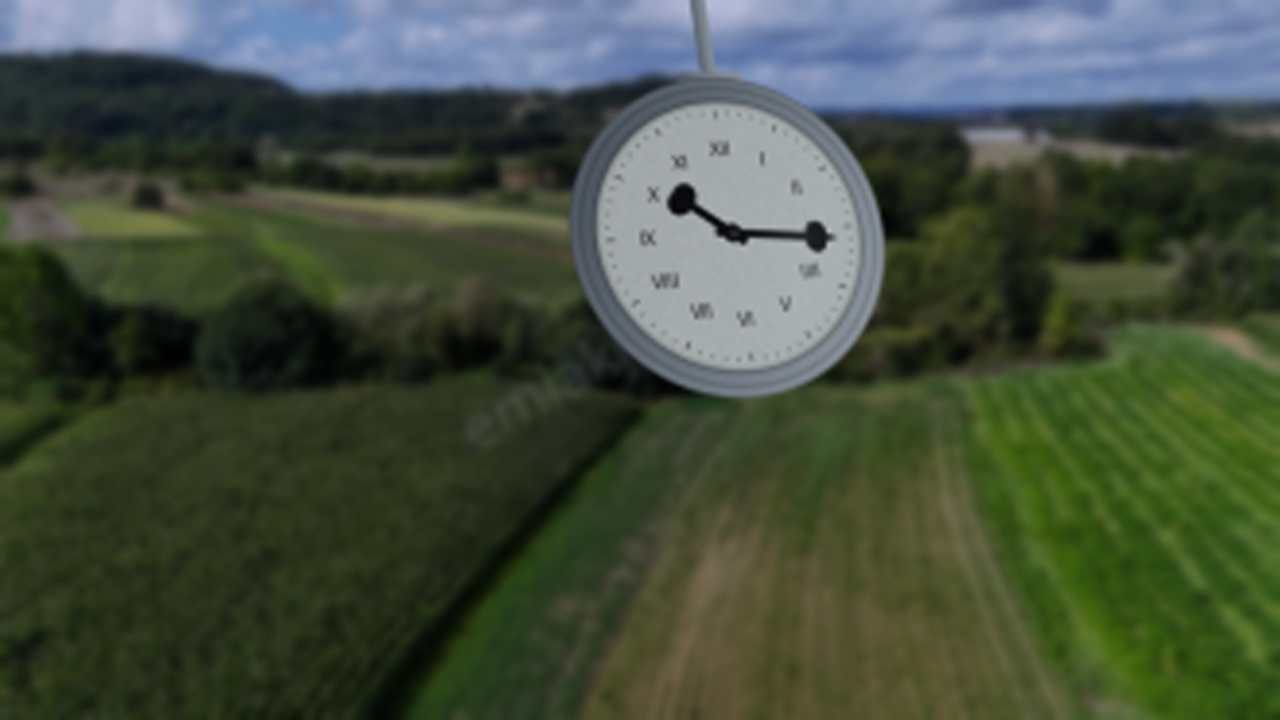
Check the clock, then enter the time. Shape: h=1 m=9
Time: h=10 m=16
